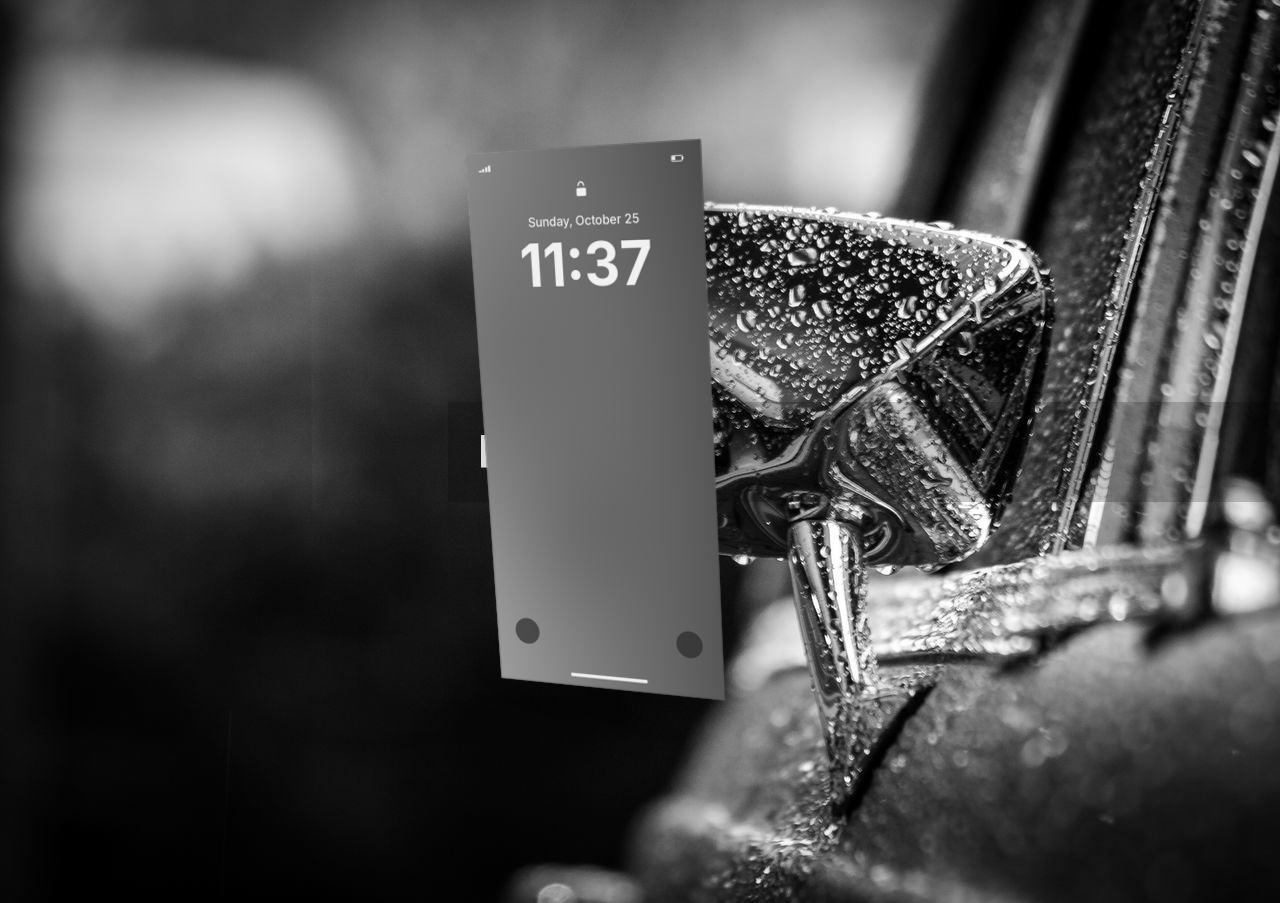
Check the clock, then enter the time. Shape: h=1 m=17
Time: h=11 m=37
